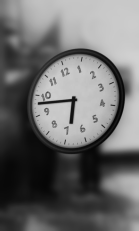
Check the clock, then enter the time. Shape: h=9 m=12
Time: h=6 m=48
